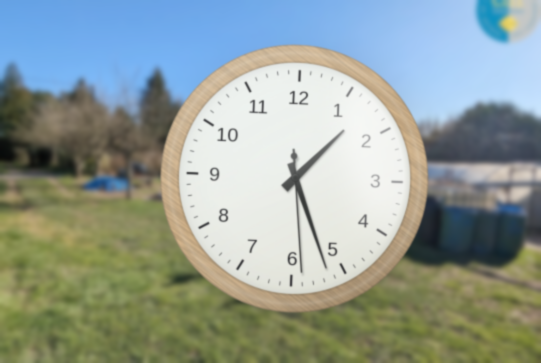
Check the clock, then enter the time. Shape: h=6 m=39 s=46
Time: h=1 m=26 s=29
